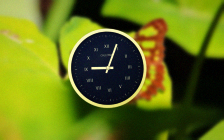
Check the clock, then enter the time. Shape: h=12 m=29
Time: h=9 m=4
